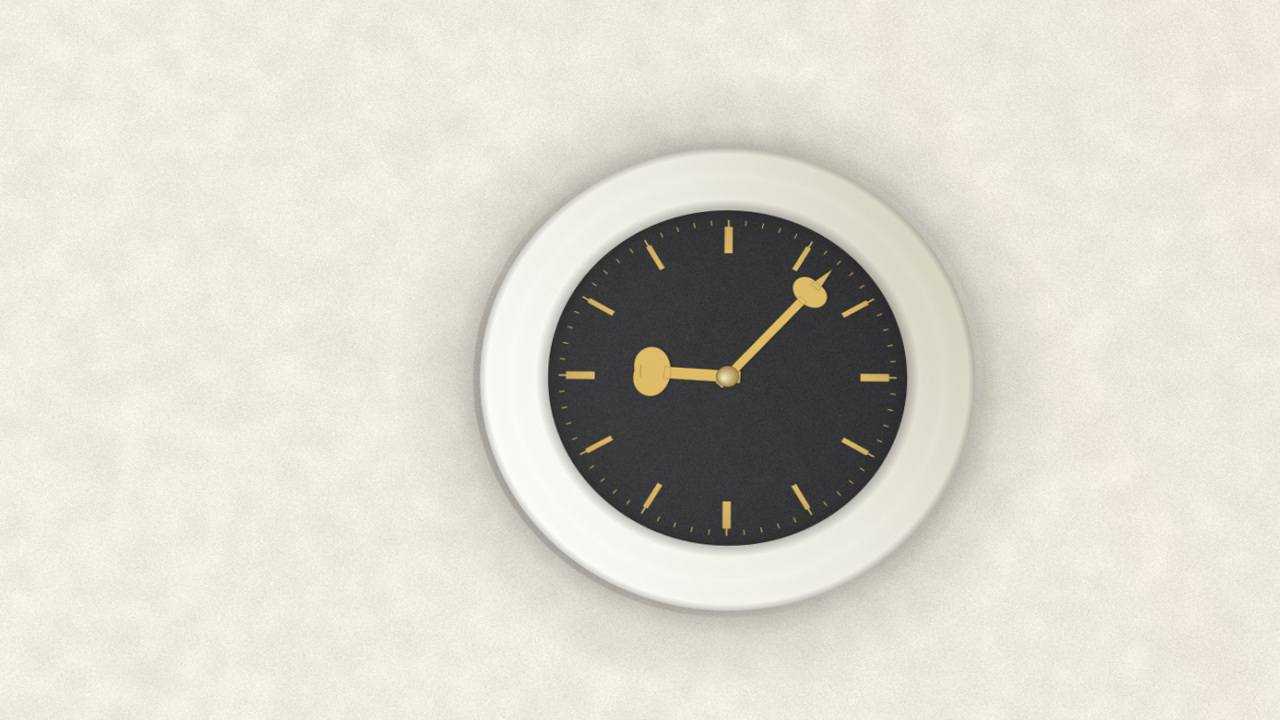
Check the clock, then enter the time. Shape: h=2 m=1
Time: h=9 m=7
